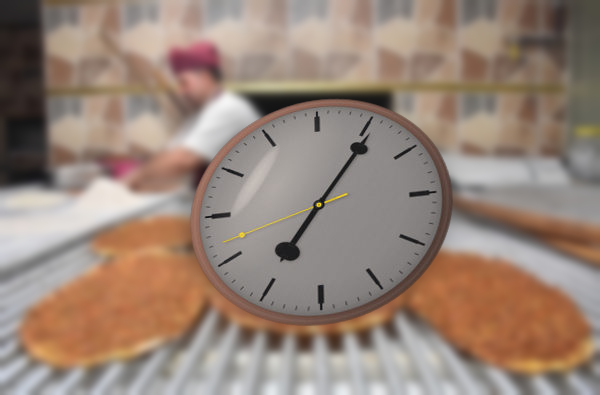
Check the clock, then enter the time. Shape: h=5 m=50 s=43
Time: h=7 m=5 s=42
